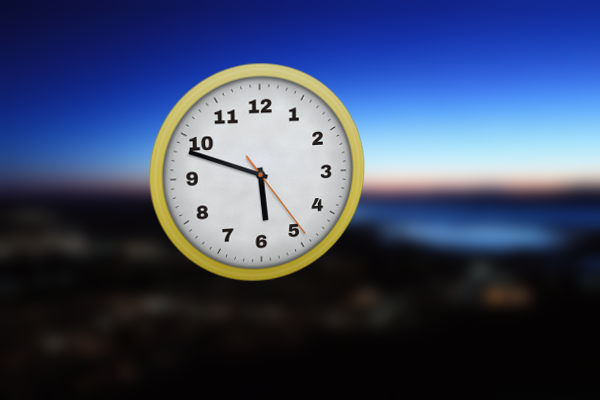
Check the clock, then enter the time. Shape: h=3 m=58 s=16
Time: h=5 m=48 s=24
